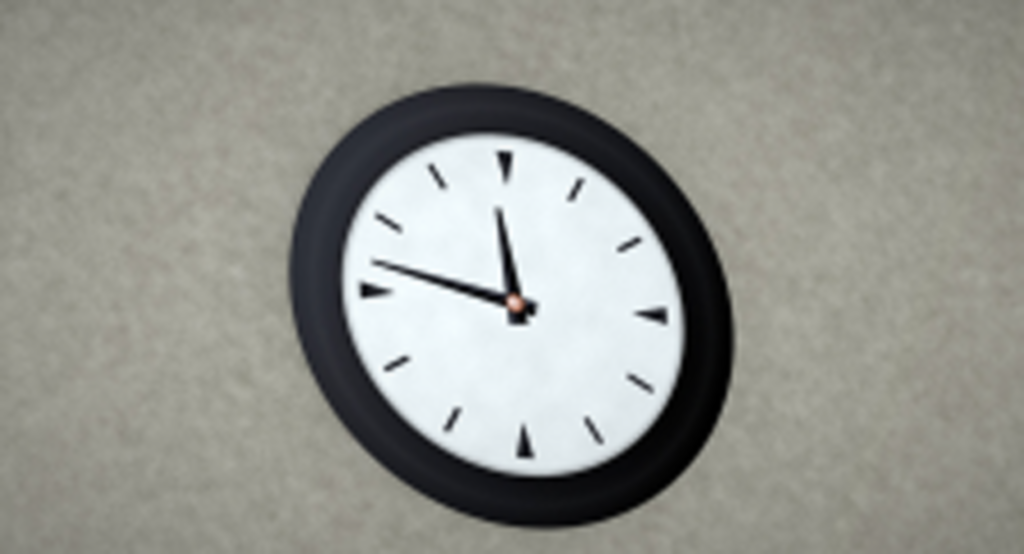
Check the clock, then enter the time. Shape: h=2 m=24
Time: h=11 m=47
